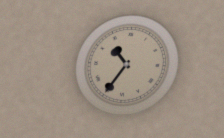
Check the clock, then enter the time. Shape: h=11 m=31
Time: h=10 m=35
